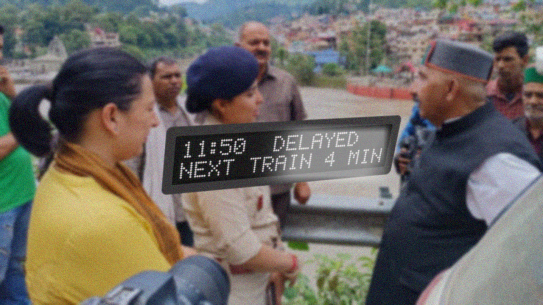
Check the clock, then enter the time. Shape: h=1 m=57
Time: h=11 m=50
